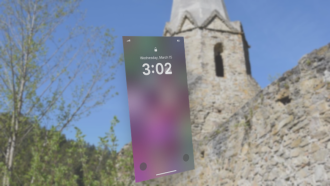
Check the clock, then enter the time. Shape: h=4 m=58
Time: h=3 m=2
